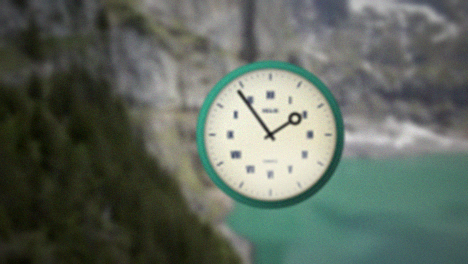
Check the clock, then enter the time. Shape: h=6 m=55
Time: h=1 m=54
